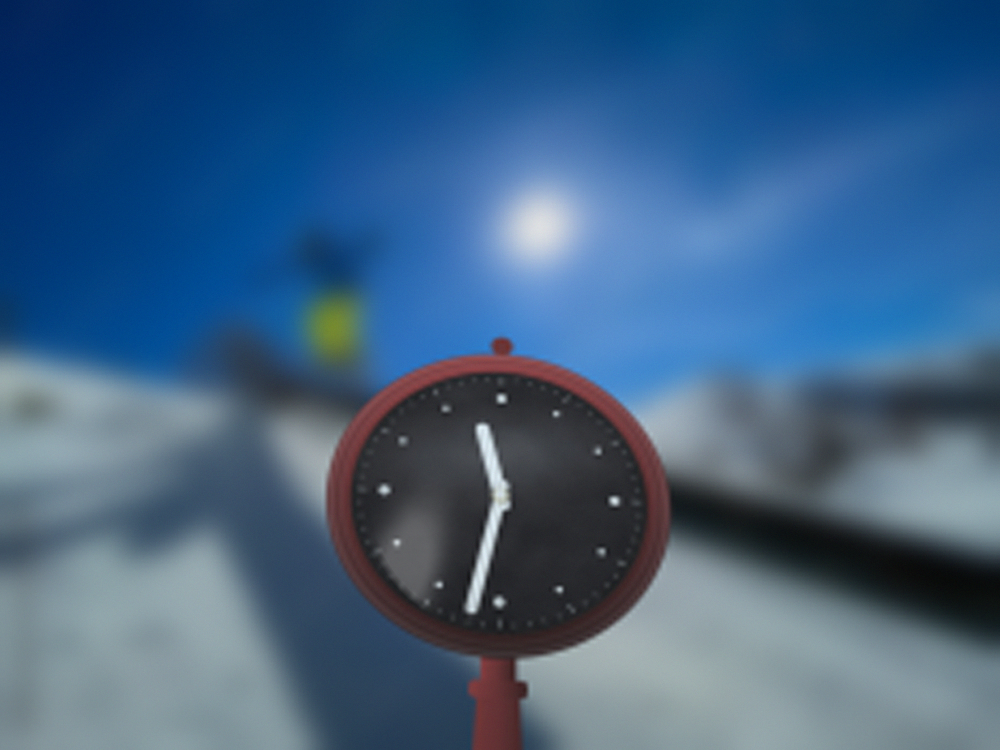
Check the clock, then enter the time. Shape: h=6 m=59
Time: h=11 m=32
